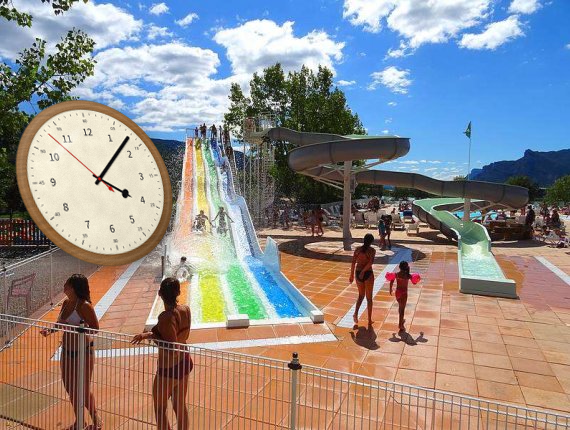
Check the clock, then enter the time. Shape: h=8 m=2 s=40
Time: h=4 m=7 s=53
